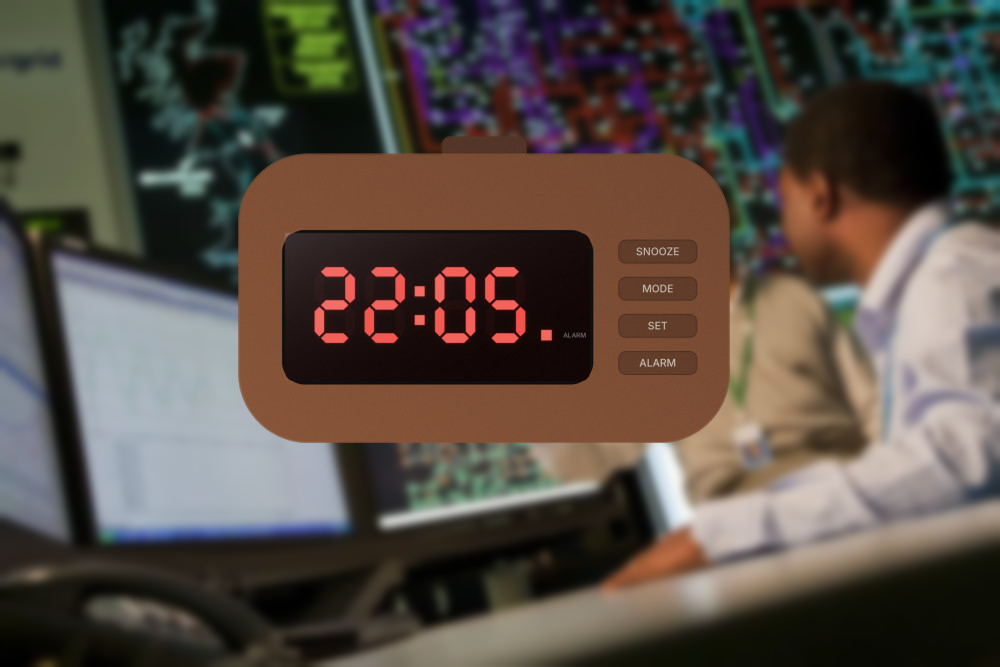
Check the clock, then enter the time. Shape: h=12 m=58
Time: h=22 m=5
